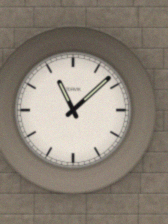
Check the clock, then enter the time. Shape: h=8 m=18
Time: h=11 m=8
